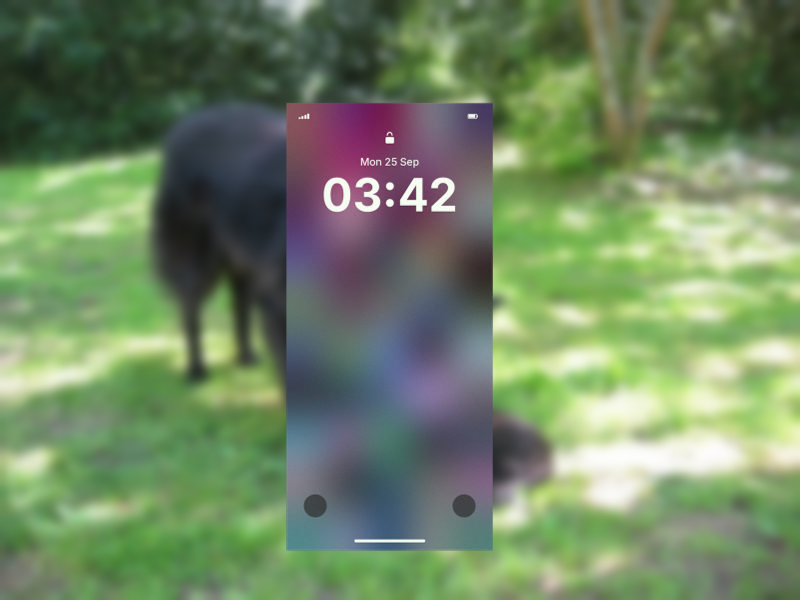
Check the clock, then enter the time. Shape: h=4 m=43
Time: h=3 m=42
